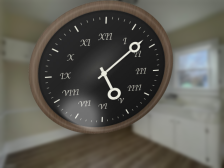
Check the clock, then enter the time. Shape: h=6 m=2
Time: h=5 m=8
